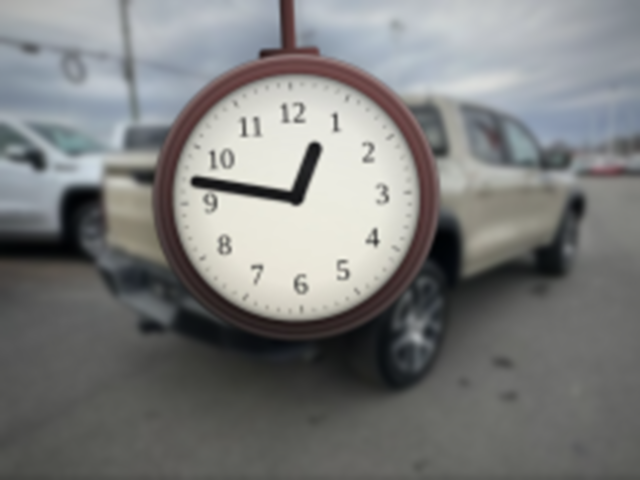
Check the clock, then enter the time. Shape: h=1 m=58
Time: h=12 m=47
